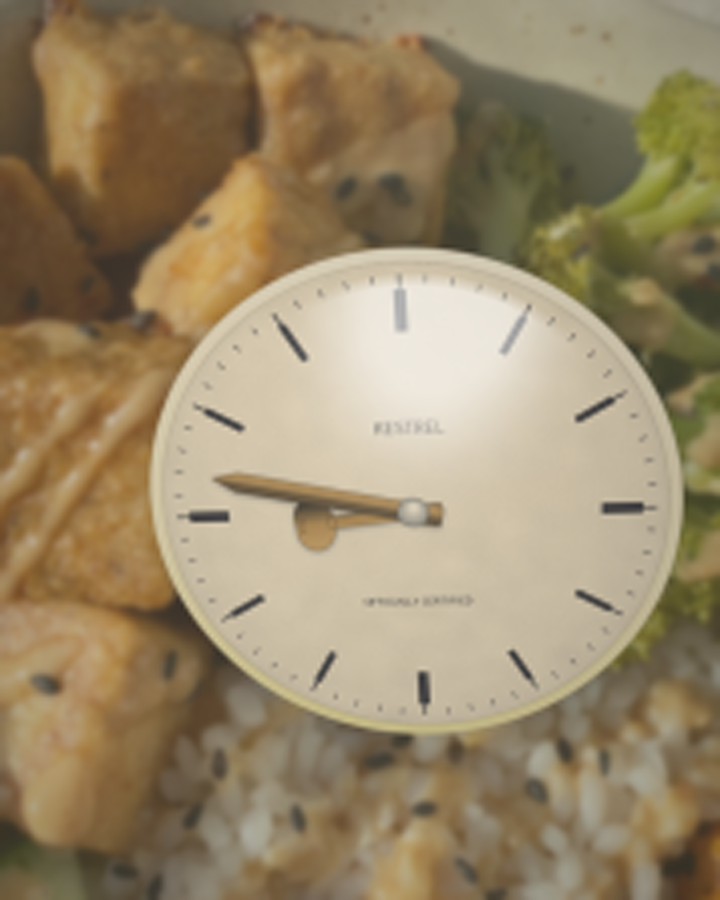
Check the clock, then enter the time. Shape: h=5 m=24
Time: h=8 m=47
